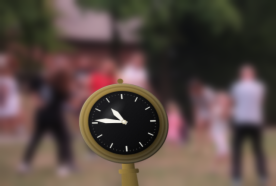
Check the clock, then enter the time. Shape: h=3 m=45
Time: h=10 m=46
